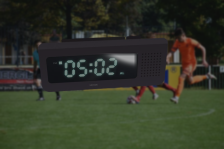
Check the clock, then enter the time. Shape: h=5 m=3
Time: h=5 m=2
